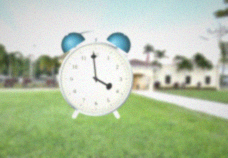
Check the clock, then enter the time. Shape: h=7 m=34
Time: h=3 m=59
